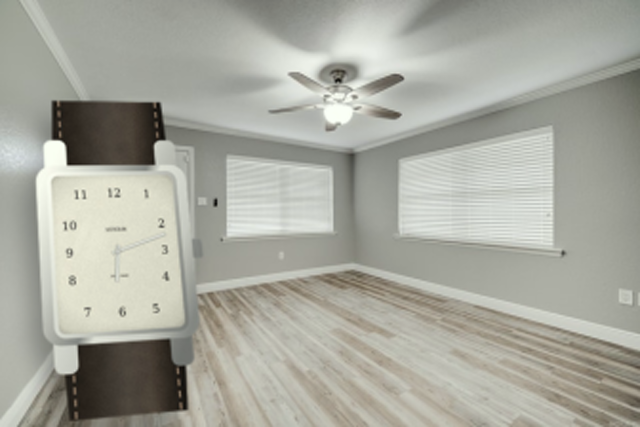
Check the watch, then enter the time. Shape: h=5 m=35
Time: h=6 m=12
